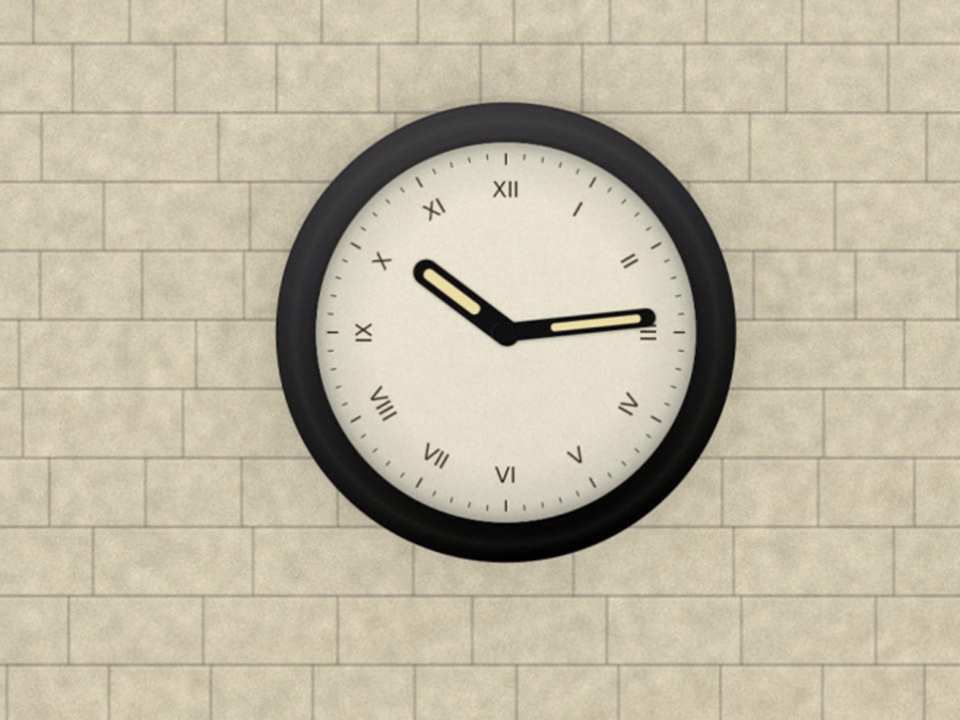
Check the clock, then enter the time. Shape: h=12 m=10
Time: h=10 m=14
